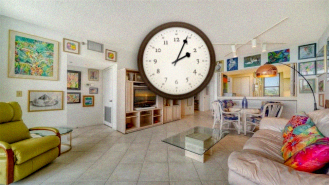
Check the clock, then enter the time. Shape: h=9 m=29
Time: h=2 m=4
